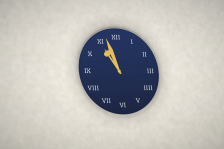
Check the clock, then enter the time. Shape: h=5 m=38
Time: h=10 m=57
